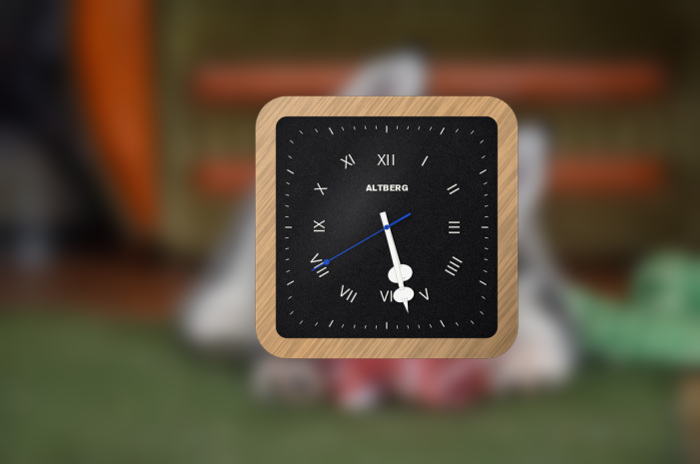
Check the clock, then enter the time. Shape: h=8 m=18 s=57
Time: h=5 m=27 s=40
